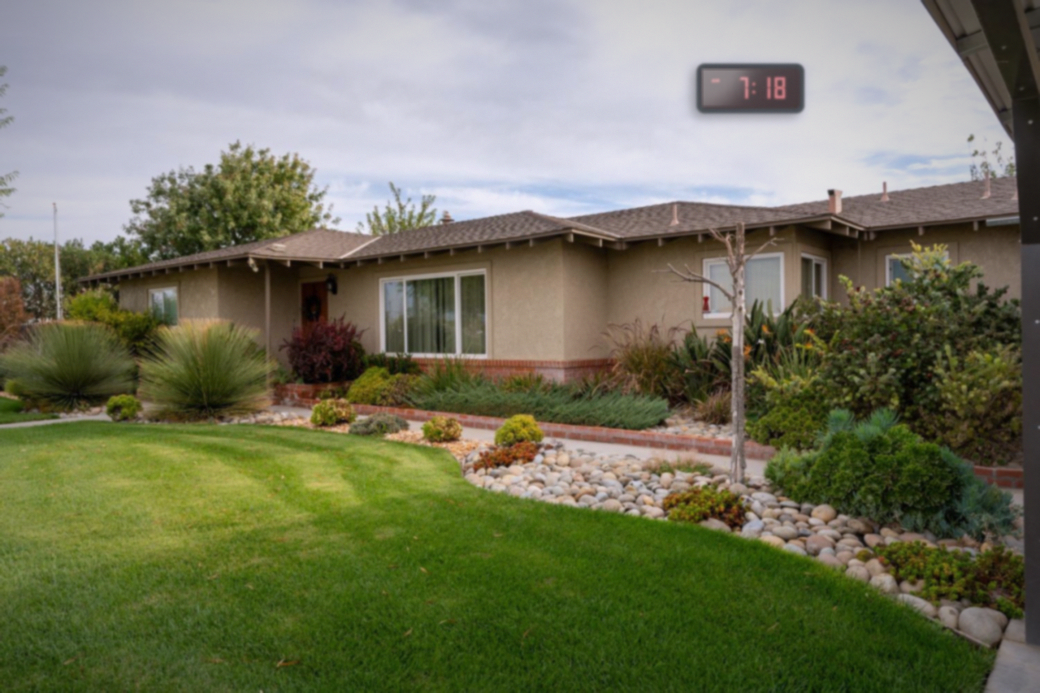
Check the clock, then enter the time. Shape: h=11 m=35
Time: h=7 m=18
